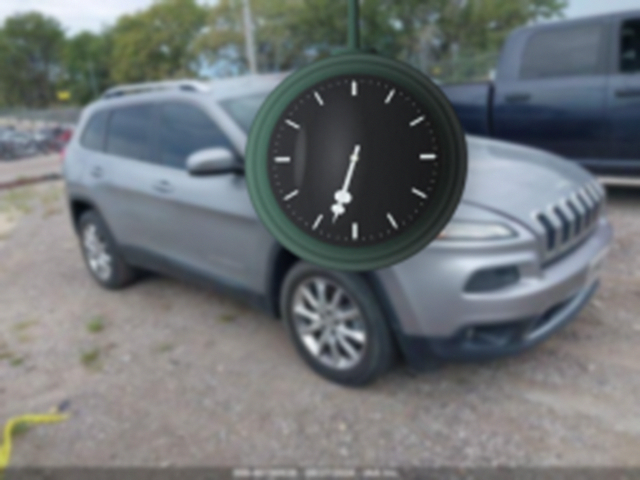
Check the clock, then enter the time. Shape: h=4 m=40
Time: h=6 m=33
